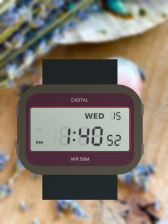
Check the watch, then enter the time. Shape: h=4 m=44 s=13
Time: h=1 m=40 s=52
